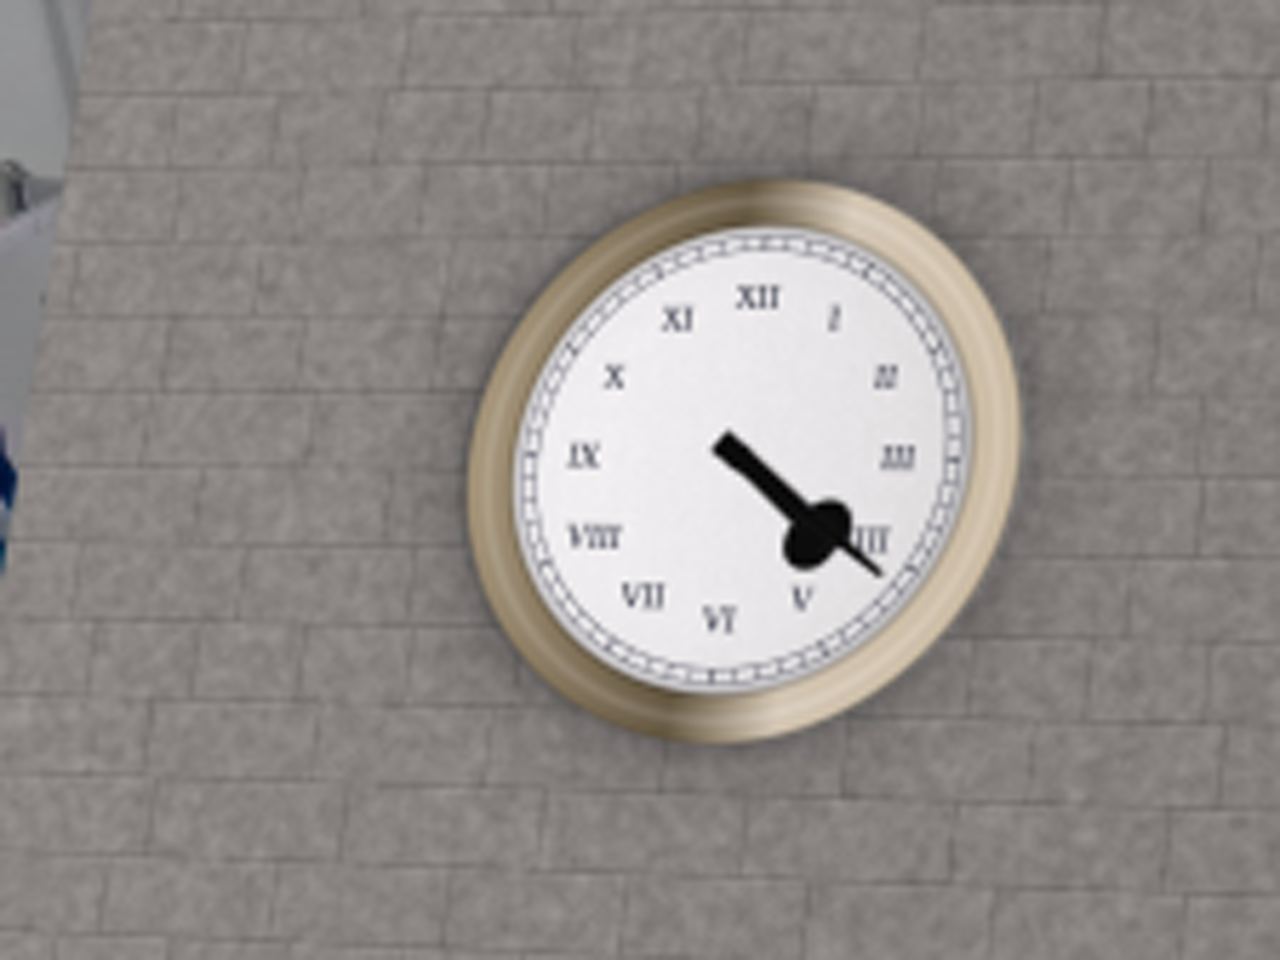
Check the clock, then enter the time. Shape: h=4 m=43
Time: h=4 m=21
